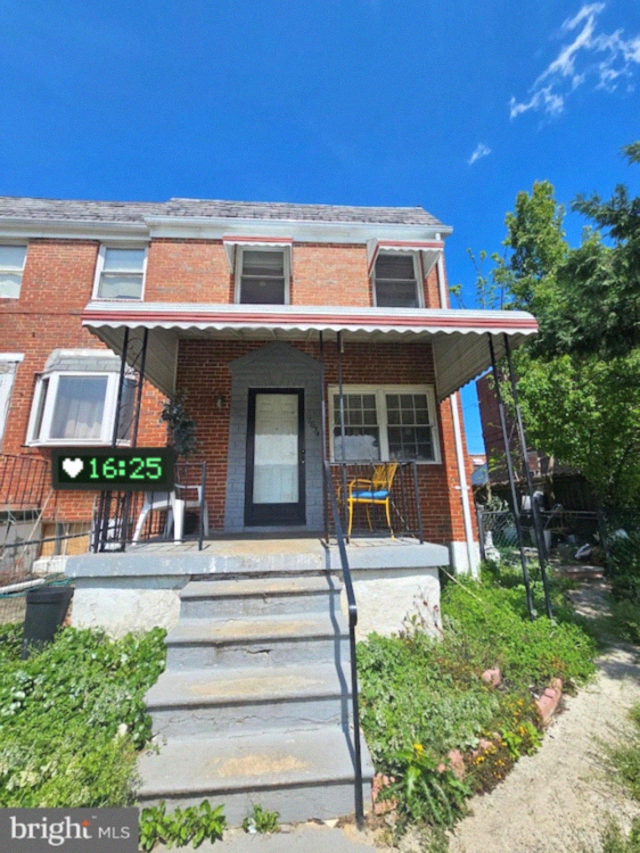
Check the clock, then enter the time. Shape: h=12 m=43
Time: h=16 m=25
